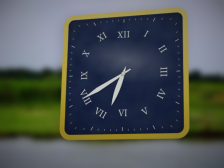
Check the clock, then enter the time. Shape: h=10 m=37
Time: h=6 m=40
